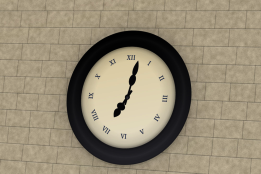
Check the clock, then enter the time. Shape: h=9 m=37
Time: h=7 m=2
